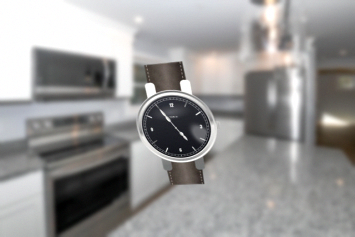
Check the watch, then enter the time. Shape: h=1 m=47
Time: h=4 m=55
